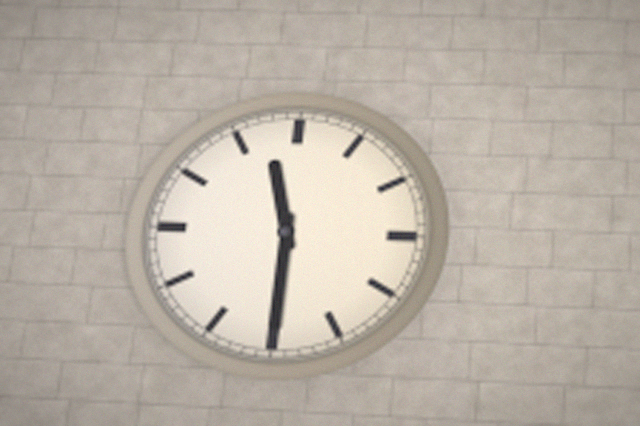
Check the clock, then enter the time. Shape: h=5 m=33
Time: h=11 m=30
